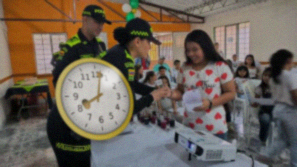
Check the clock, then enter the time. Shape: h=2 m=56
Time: h=8 m=2
